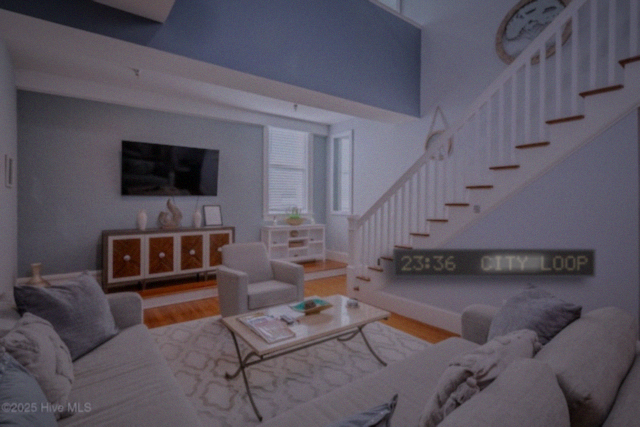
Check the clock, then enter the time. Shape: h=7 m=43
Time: h=23 m=36
